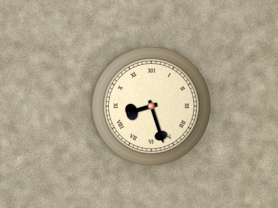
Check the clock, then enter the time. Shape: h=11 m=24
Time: h=8 m=27
